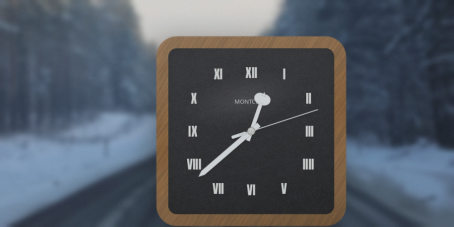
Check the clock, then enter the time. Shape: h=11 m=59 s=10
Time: h=12 m=38 s=12
